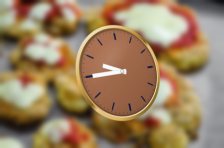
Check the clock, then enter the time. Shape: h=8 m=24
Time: h=9 m=45
